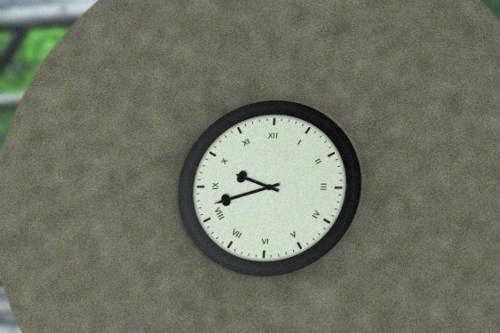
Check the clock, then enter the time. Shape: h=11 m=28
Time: h=9 m=42
